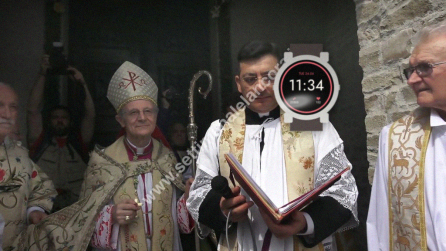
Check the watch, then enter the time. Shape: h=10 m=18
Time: h=11 m=34
